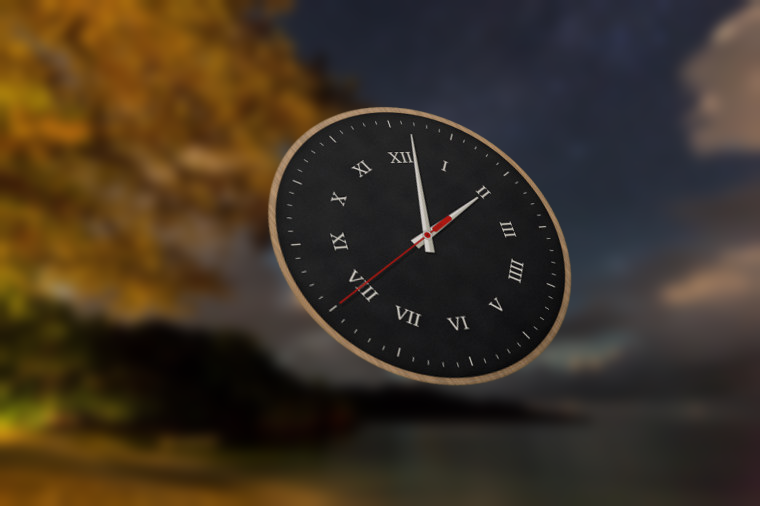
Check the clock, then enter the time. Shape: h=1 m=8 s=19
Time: h=2 m=1 s=40
